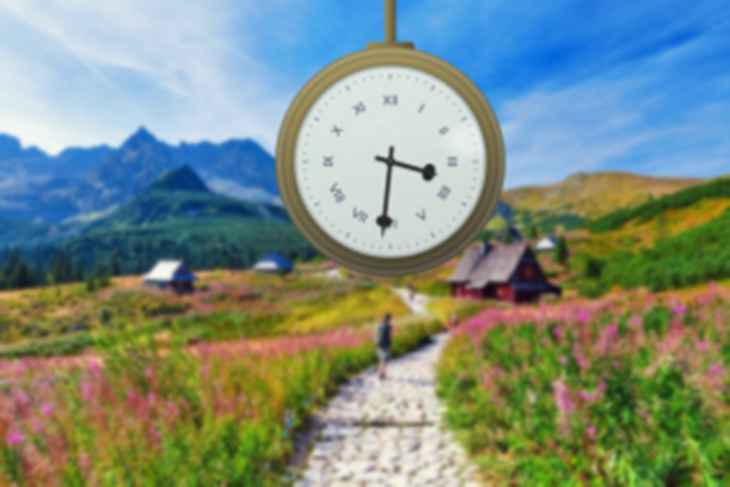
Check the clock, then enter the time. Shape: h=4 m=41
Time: h=3 m=31
